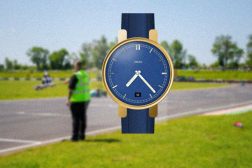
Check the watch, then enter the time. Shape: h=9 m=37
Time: h=7 m=23
